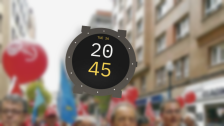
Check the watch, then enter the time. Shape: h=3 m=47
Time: h=20 m=45
